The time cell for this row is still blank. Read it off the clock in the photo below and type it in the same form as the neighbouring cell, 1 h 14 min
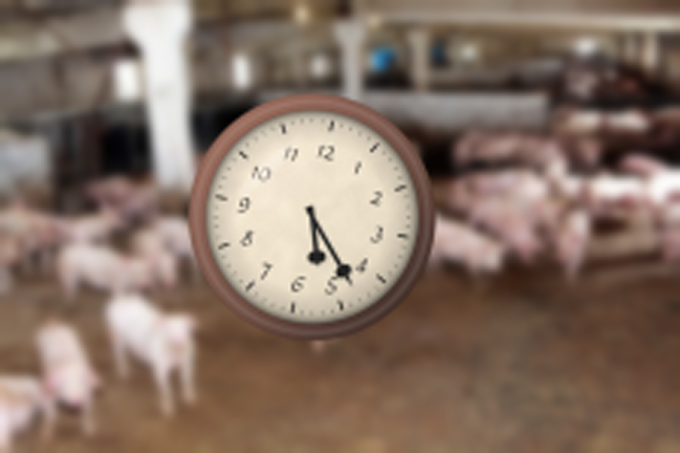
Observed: 5 h 23 min
